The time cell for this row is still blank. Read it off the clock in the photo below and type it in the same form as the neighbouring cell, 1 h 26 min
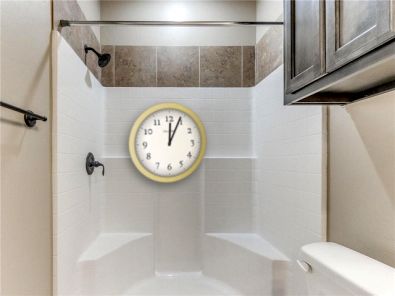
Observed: 12 h 04 min
